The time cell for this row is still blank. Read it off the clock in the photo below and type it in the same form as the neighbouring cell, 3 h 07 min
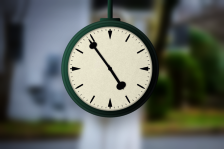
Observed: 4 h 54 min
